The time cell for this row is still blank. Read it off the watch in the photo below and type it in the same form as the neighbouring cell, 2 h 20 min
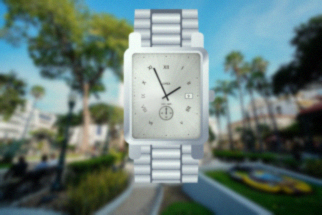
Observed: 1 h 56 min
